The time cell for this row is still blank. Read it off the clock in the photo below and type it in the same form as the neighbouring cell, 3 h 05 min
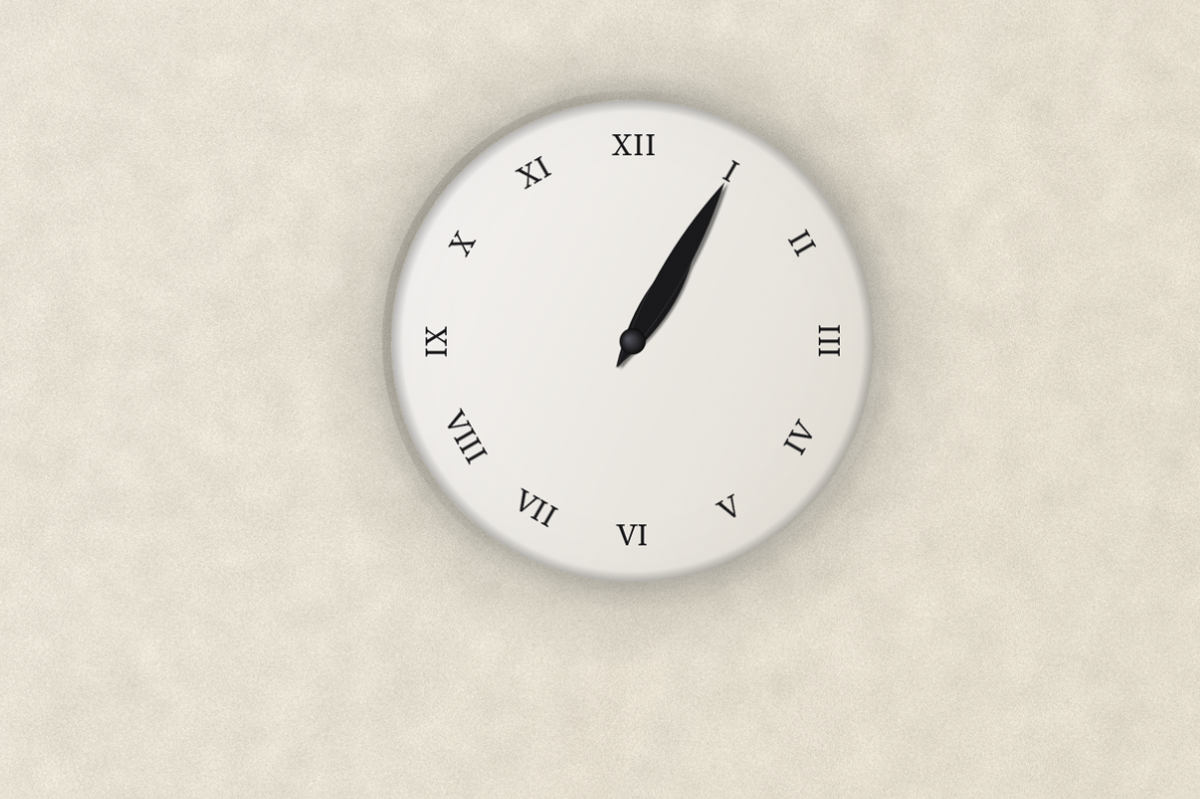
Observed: 1 h 05 min
